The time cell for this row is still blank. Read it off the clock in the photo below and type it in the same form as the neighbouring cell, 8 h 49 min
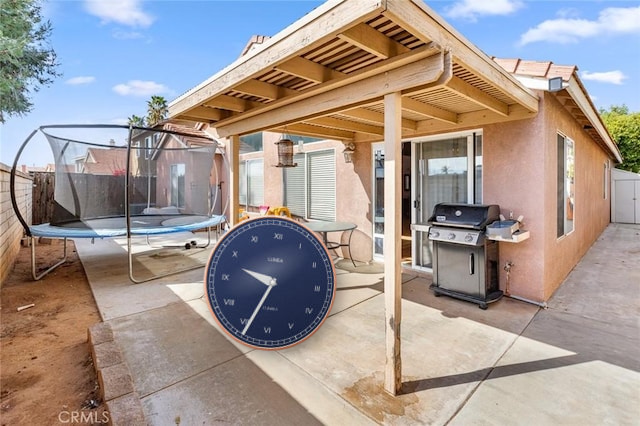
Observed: 9 h 34 min
